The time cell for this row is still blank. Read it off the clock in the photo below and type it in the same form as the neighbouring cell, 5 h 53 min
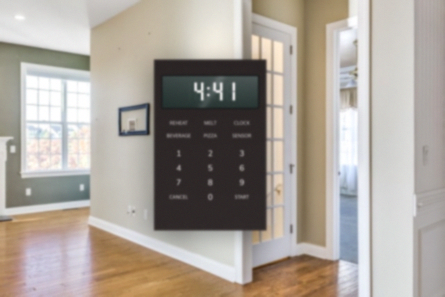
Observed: 4 h 41 min
